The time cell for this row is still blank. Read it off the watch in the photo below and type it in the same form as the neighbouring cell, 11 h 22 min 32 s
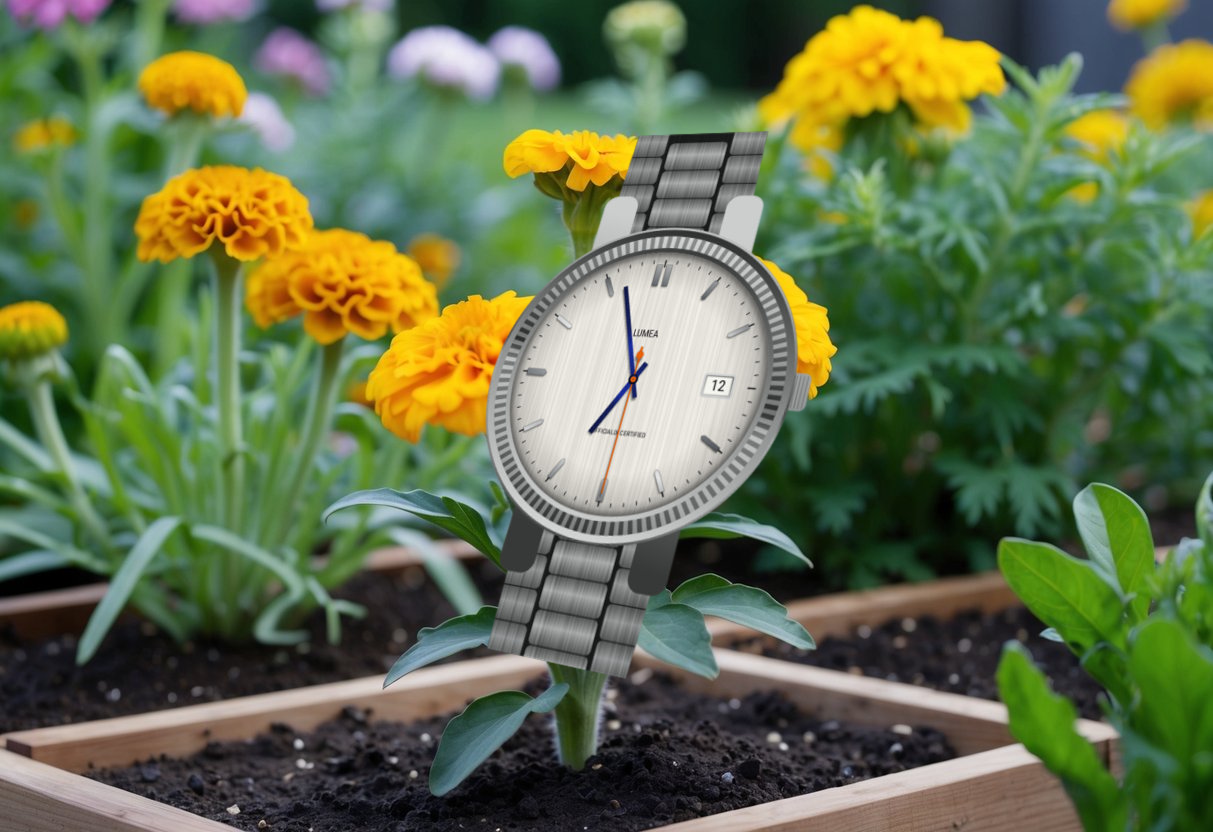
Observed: 6 h 56 min 30 s
